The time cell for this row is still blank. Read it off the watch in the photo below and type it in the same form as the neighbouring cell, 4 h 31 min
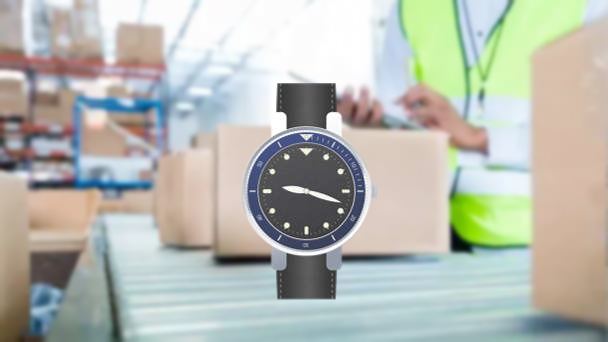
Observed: 9 h 18 min
